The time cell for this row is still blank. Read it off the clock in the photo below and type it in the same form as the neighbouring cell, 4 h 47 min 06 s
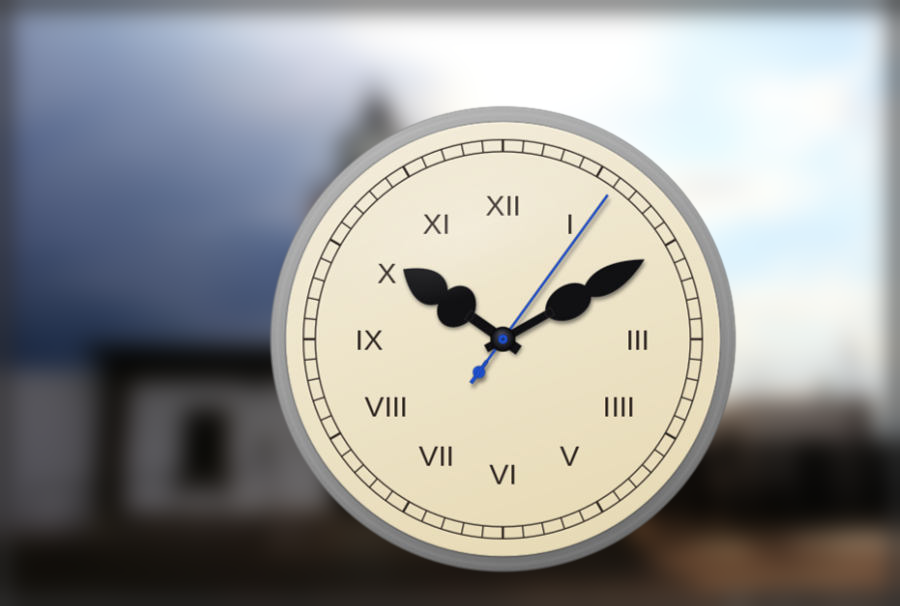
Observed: 10 h 10 min 06 s
